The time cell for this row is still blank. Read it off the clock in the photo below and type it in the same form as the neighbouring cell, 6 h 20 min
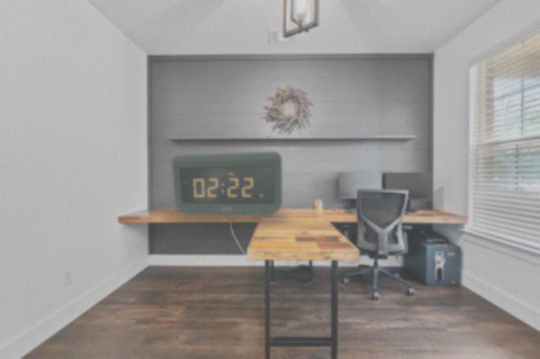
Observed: 2 h 22 min
